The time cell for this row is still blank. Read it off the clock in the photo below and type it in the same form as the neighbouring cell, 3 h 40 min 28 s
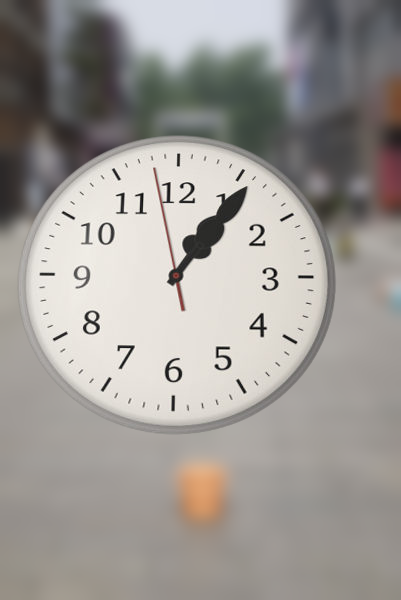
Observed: 1 h 05 min 58 s
